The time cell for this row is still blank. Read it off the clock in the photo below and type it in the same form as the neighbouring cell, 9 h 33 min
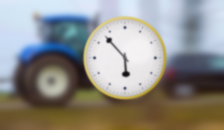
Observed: 5 h 53 min
